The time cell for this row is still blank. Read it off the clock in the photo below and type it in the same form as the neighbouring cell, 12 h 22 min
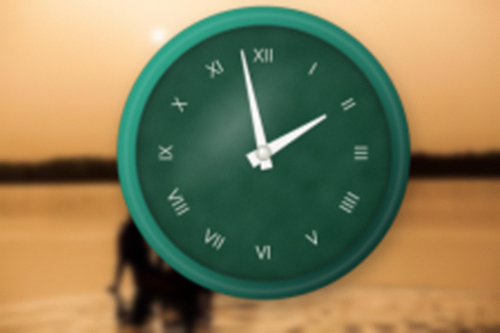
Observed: 1 h 58 min
